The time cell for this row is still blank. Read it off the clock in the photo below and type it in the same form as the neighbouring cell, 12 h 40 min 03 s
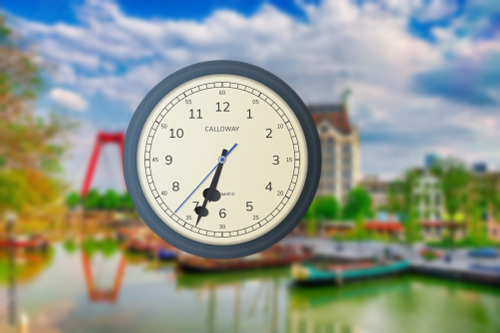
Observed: 6 h 33 min 37 s
